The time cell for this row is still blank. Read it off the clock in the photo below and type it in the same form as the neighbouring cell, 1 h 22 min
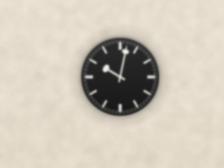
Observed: 10 h 02 min
